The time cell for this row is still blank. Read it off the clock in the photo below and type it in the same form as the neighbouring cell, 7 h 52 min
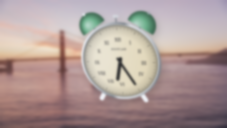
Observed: 6 h 25 min
